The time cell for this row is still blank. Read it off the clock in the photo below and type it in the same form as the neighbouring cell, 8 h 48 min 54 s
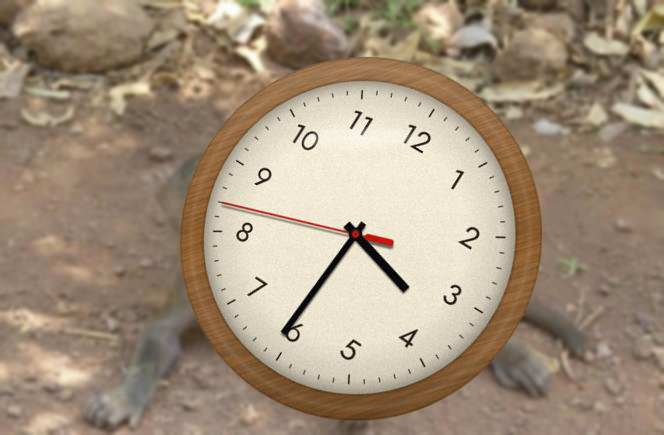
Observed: 3 h 30 min 42 s
